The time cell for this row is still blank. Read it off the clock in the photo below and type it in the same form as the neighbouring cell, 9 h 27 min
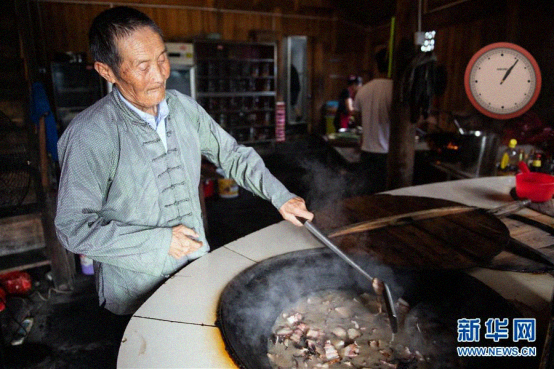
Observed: 1 h 06 min
